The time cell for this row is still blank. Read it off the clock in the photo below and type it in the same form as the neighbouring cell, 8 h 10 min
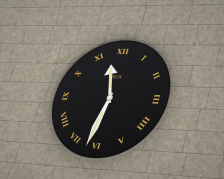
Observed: 11 h 32 min
